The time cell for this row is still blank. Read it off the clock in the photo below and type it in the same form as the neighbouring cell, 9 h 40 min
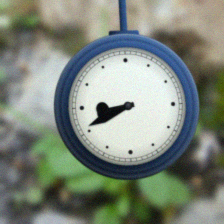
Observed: 8 h 41 min
